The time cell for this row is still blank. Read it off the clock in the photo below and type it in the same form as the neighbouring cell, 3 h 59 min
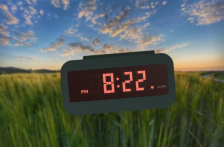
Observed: 8 h 22 min
